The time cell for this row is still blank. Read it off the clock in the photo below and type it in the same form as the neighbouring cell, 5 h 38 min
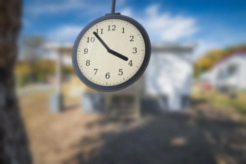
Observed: 3 h 53 min
